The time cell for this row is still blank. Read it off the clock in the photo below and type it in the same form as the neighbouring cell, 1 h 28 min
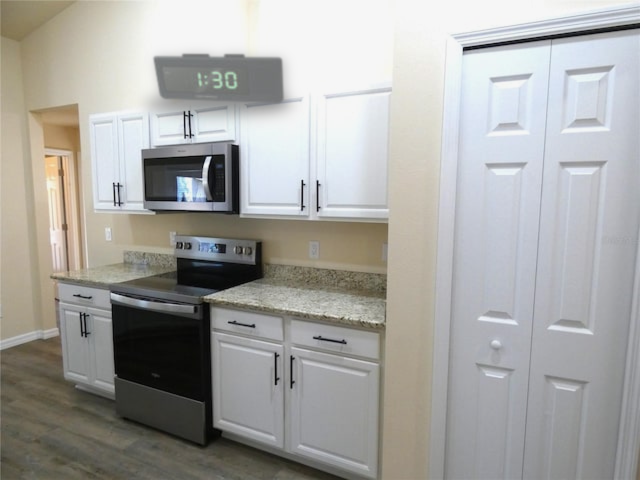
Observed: 1 h 30 min
